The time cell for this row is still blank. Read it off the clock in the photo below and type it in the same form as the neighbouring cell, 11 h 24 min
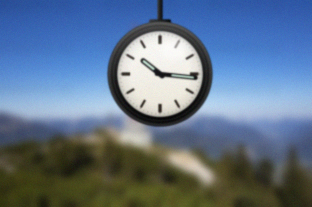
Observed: 10 h 16 min
